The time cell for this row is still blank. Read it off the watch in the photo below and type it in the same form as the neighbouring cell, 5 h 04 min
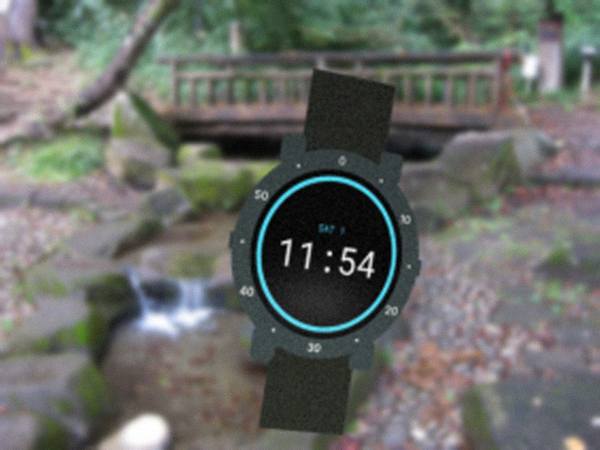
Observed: 11 h 54 min
